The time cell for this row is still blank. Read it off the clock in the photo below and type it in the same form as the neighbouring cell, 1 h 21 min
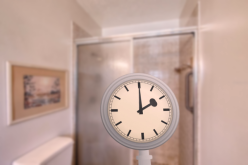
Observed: 2 h 00 min
